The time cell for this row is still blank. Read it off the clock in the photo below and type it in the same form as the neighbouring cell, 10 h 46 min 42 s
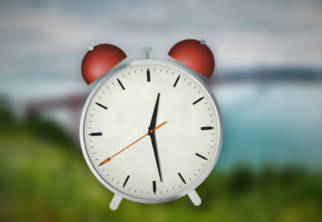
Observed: 12 h 28 min 40 s
